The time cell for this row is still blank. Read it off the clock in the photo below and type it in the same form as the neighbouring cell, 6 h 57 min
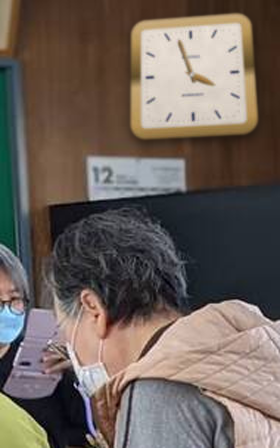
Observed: 3 h 57 min
